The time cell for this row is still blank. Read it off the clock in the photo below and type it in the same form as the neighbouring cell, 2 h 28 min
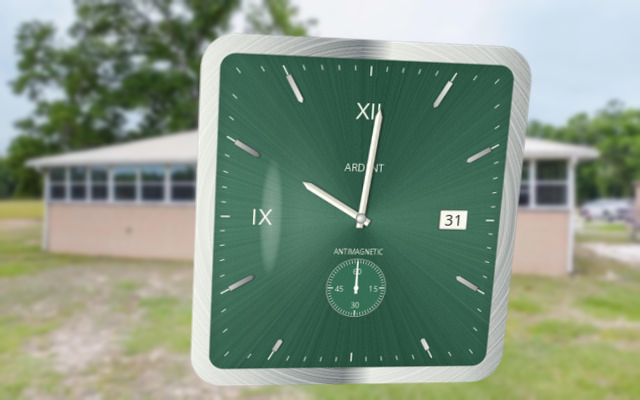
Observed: 10 h 01 min
